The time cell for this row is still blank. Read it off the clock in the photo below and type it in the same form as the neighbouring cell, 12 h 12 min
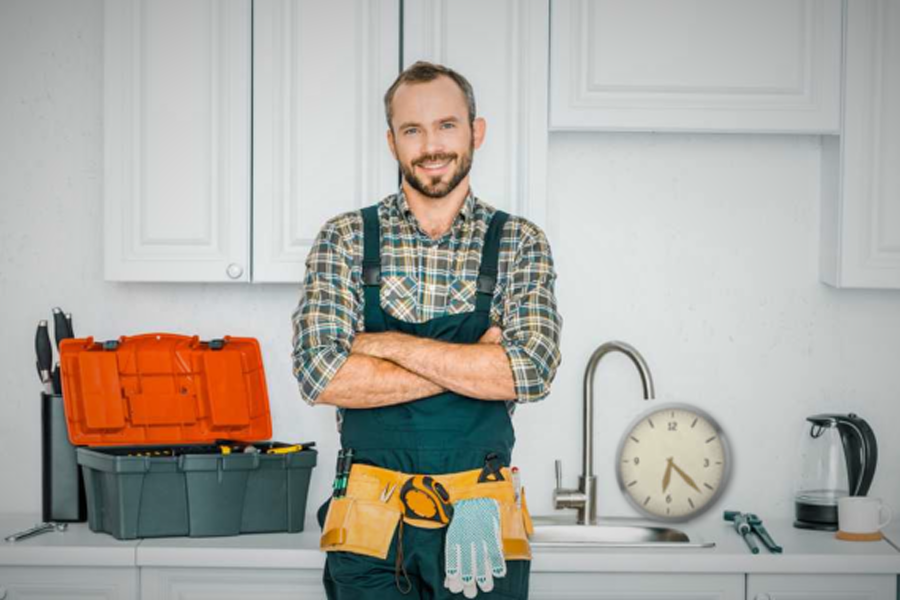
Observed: 6 h 22 min
